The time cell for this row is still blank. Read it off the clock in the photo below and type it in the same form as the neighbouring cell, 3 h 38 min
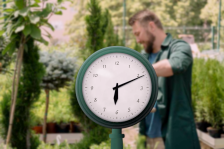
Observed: 6 h 11 min
